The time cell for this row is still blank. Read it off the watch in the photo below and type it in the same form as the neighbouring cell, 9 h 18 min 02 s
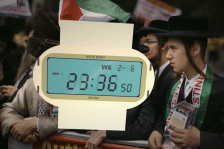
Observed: 23 h 36 min 50 s
